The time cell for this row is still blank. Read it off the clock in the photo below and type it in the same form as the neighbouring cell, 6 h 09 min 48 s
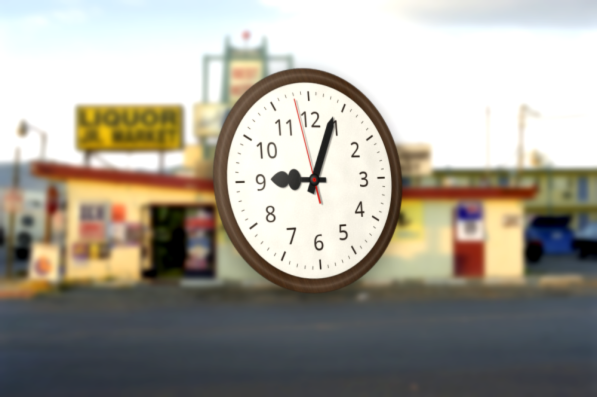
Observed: 9 h 03 min 58 s
